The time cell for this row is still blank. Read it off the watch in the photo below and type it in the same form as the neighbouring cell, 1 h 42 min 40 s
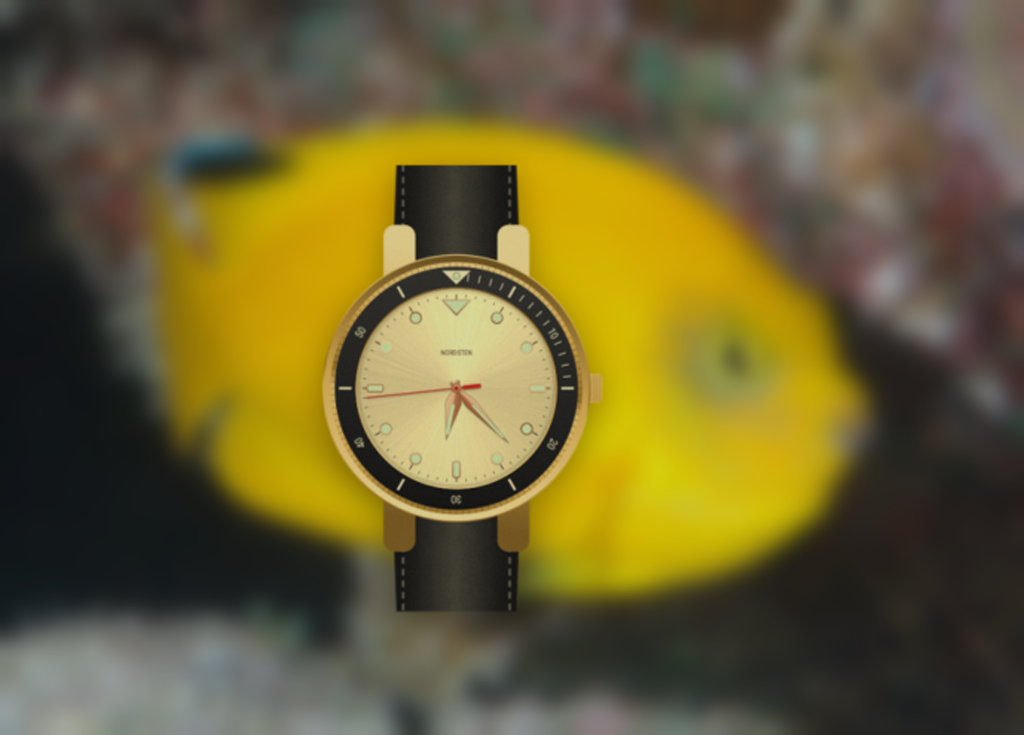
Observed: 6 h 22 min 44 s
